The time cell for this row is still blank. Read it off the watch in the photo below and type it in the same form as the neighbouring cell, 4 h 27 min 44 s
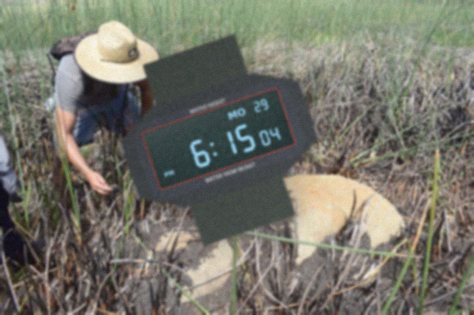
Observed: 6 h 15 min 04 s
